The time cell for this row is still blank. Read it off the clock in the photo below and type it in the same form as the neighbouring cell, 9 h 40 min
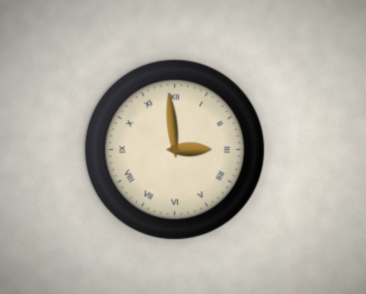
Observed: 2 h 59 min
